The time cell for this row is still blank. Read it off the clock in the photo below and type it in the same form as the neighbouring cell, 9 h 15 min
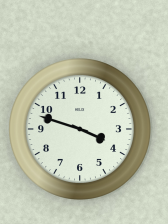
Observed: 3 h 48 min
